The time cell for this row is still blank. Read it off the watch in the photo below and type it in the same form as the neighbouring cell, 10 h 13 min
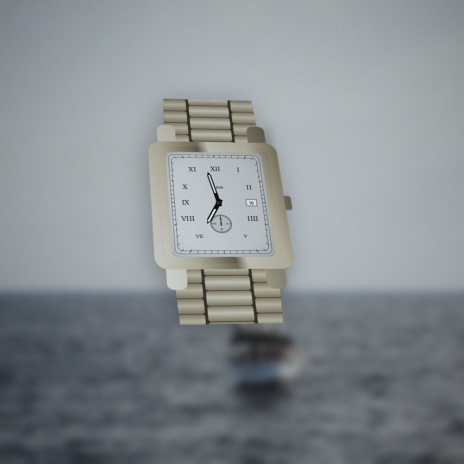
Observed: 6 h 58 min
